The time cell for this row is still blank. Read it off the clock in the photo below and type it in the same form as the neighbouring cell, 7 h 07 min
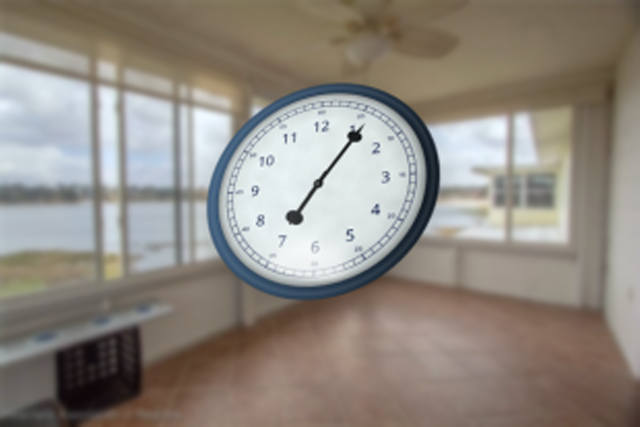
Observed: 7 h 06 min
